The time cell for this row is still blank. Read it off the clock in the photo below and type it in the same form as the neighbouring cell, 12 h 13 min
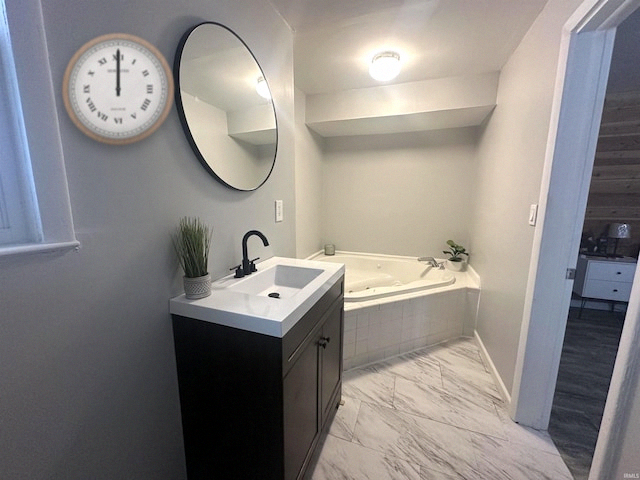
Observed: 12 h 00 min
